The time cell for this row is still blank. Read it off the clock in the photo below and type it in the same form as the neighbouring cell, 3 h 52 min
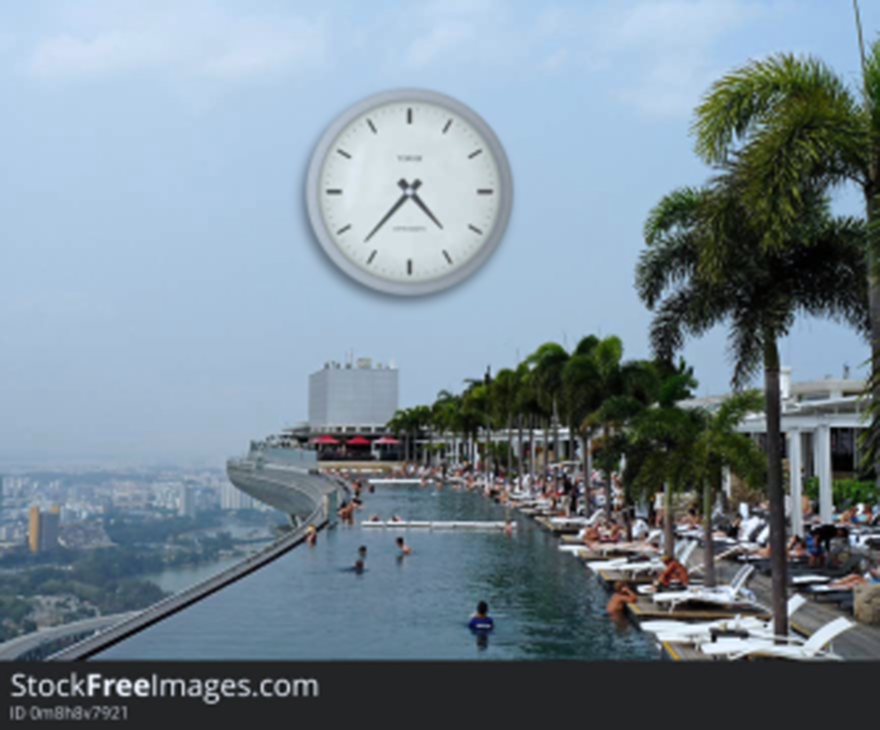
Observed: 4 h 37 min
